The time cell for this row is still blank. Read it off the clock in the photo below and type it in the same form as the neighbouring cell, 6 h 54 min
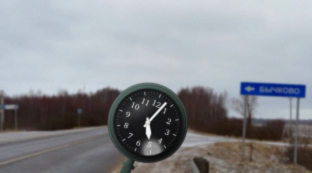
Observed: 5 h 03 min
